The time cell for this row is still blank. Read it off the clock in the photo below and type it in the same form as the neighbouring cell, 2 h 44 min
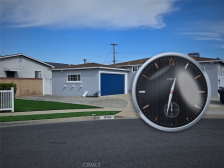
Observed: 12 h 32 min
